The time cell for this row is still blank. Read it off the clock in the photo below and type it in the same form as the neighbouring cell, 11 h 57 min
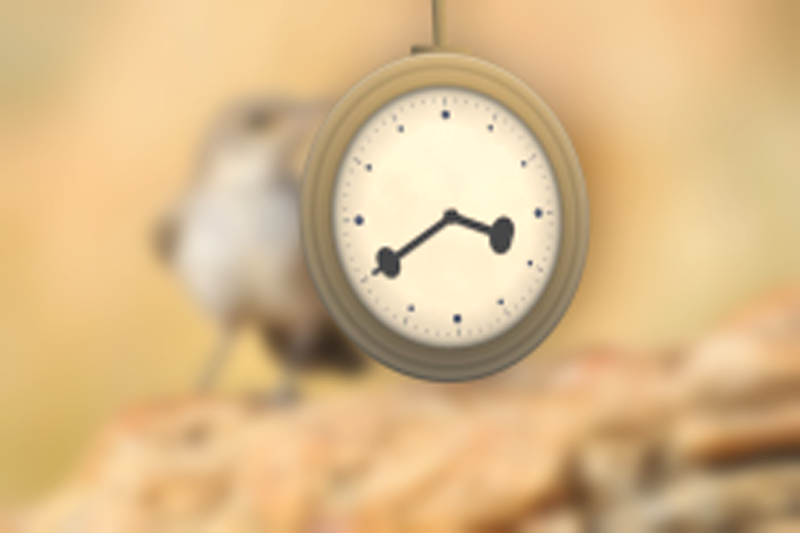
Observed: 3 h 40 min
